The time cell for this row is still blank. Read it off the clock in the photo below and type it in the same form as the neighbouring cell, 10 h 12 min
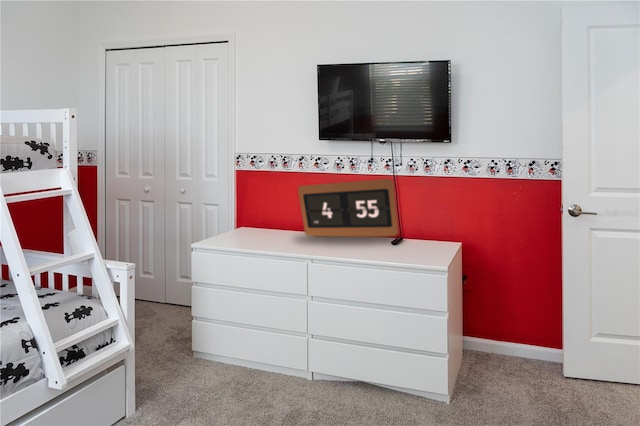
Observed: 4 h 55 min
